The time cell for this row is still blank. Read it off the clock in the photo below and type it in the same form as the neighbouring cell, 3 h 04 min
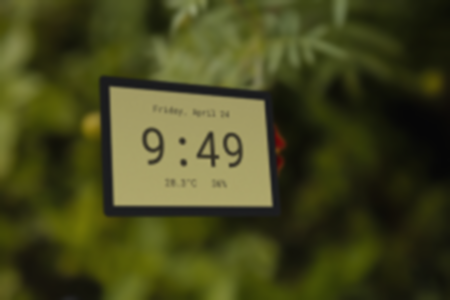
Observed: 9 h 49 min
